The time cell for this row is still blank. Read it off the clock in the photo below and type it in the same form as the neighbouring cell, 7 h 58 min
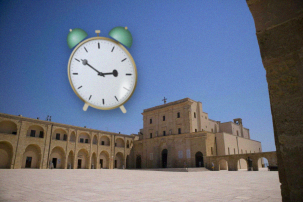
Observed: 2 h 51 min
